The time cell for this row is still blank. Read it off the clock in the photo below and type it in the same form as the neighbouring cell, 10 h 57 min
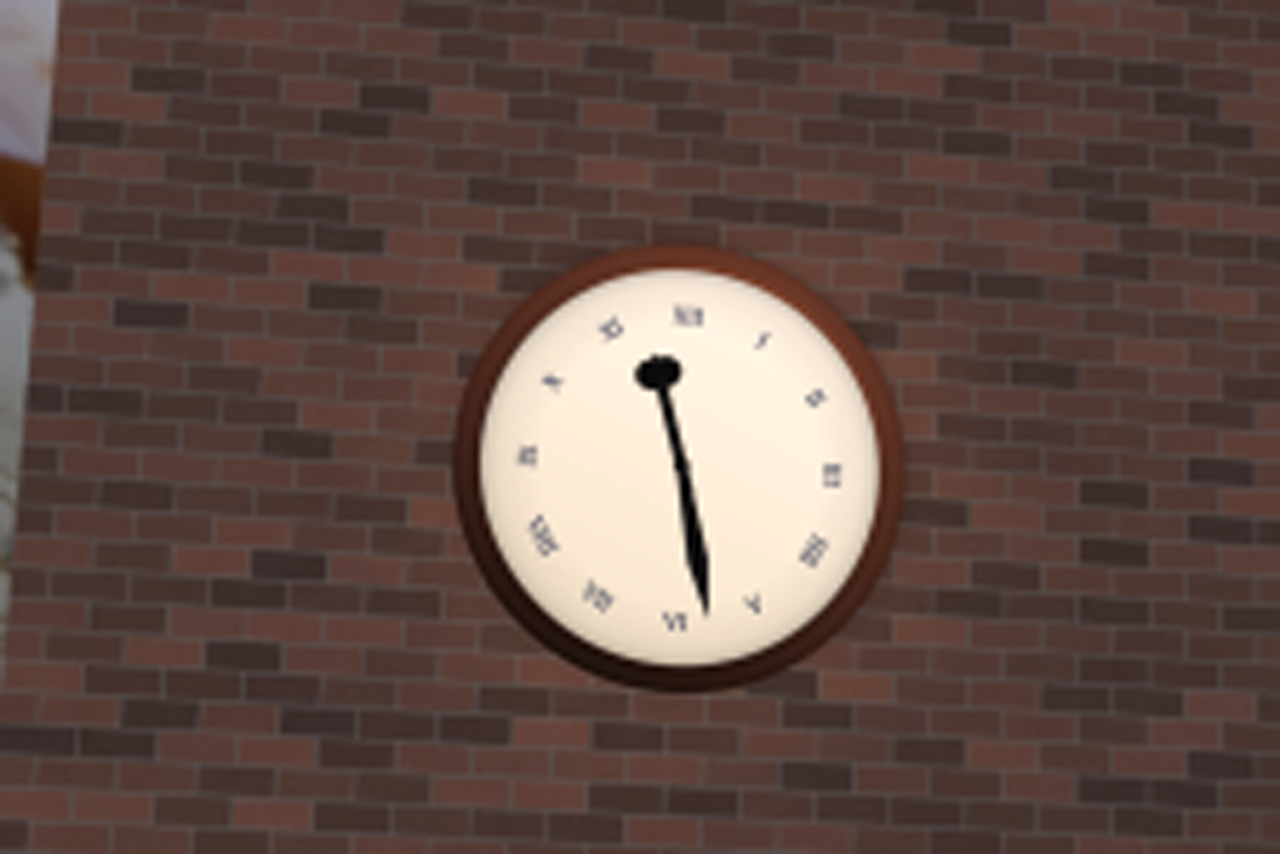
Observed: 11 h 28 min
